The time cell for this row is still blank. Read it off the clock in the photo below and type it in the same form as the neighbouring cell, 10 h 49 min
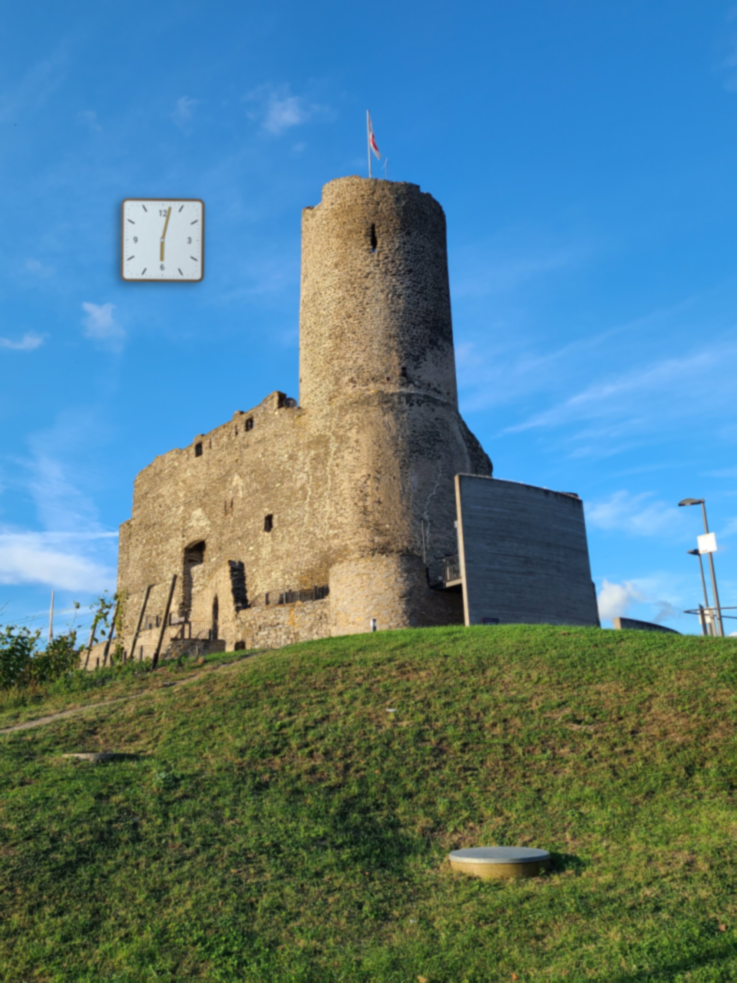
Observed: 6 h 02 min
